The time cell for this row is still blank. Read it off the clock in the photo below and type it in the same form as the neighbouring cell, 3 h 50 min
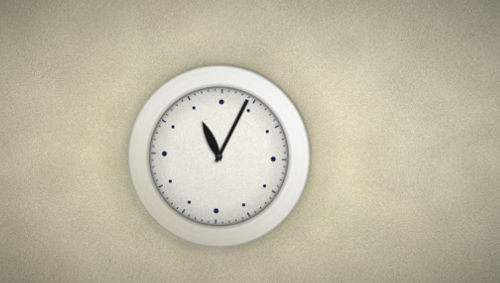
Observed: 11 h 04 min
